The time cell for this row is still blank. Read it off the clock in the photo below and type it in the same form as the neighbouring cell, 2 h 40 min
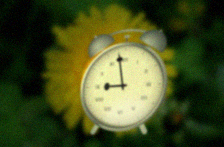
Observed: 8 h 58 min
